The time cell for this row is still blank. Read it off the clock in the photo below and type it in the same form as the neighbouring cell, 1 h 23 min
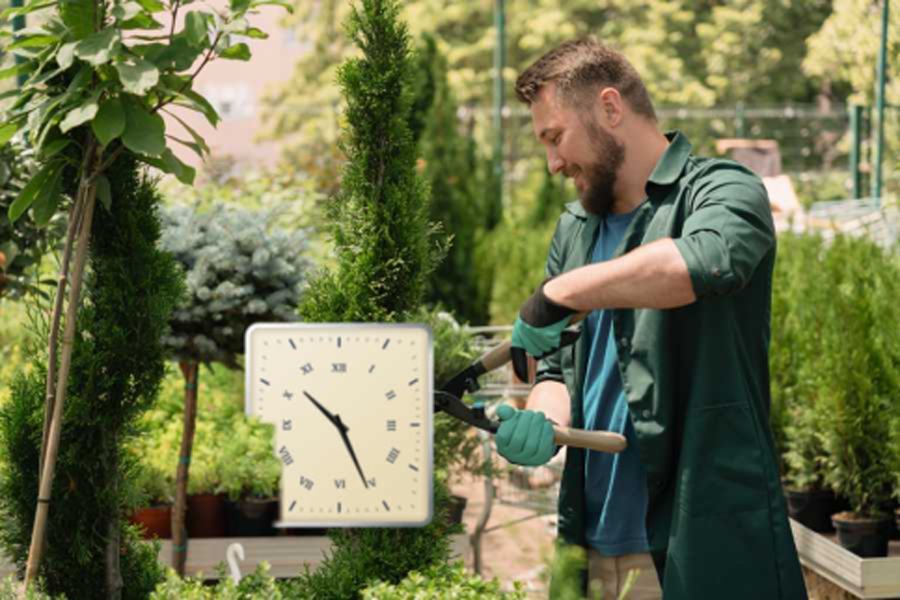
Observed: 10 h 26 min
